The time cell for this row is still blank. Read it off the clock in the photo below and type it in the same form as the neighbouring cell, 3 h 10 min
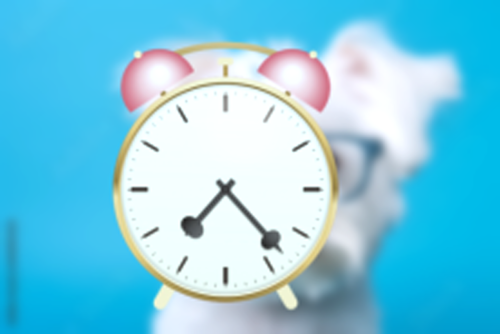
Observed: 7 h 23 min
